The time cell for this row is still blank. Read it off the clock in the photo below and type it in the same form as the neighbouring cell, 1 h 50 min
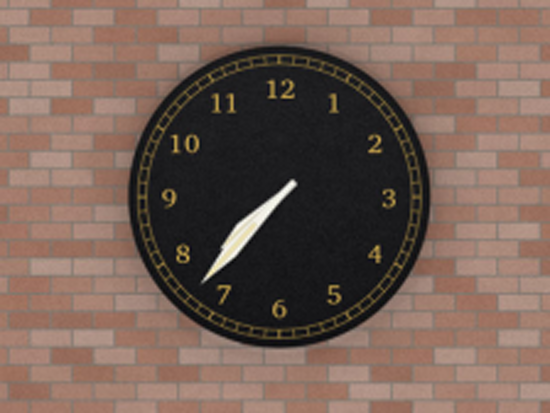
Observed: 7 h 37 min
